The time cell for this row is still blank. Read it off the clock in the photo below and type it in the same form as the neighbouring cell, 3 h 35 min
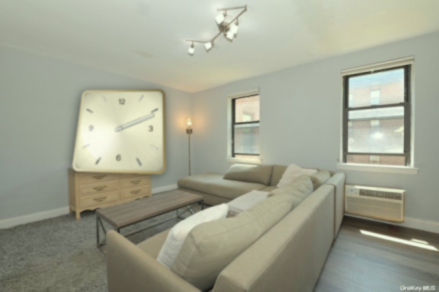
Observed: 2 h 11 min
